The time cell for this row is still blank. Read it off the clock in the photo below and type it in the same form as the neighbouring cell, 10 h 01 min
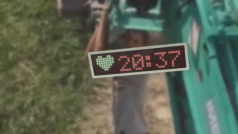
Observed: 20 h 37 min
